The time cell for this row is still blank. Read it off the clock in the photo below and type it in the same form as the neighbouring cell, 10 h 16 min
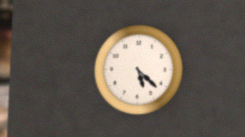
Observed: 5 h 22 min
